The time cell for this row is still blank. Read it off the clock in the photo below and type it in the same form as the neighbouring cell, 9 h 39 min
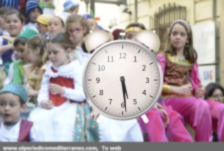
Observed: 5 h 29 min
